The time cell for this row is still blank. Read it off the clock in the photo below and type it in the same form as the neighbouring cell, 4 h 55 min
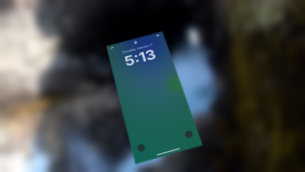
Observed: 5 h 13 min
